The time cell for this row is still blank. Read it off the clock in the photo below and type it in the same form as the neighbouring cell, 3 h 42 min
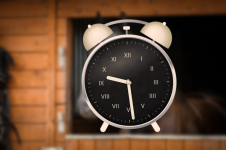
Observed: 9 h 29 min
